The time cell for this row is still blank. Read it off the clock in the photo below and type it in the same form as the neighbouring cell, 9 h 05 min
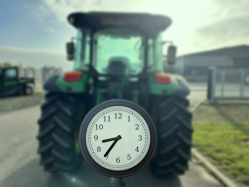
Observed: 8 h 36 min
